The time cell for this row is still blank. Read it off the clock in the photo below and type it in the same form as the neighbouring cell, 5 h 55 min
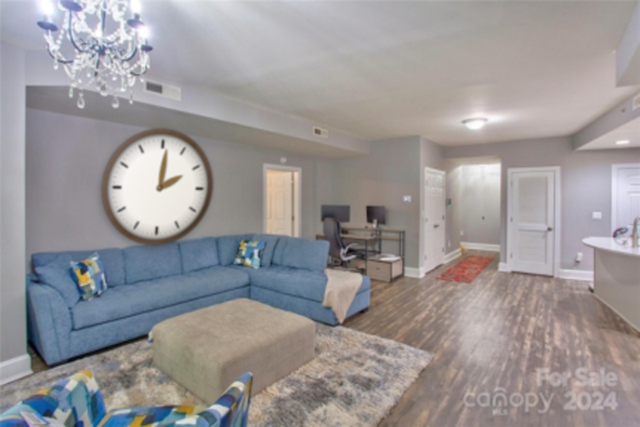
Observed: 2 h 01 min
